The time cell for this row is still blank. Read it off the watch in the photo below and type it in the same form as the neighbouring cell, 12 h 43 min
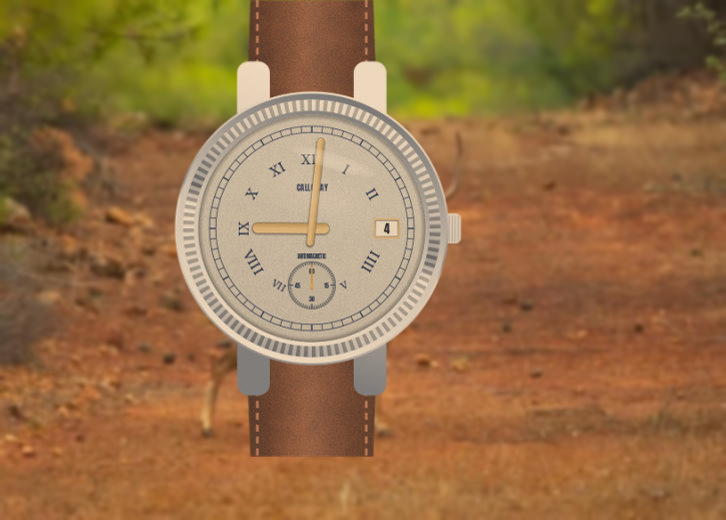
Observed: 9 h 01 min
